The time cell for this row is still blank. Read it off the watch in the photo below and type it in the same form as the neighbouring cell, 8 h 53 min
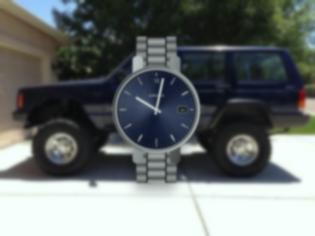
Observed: 10 h 02 min
